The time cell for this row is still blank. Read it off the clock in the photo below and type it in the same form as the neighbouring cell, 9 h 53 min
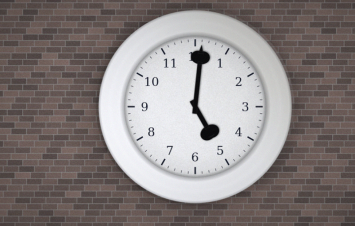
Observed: 5 h 01 min
